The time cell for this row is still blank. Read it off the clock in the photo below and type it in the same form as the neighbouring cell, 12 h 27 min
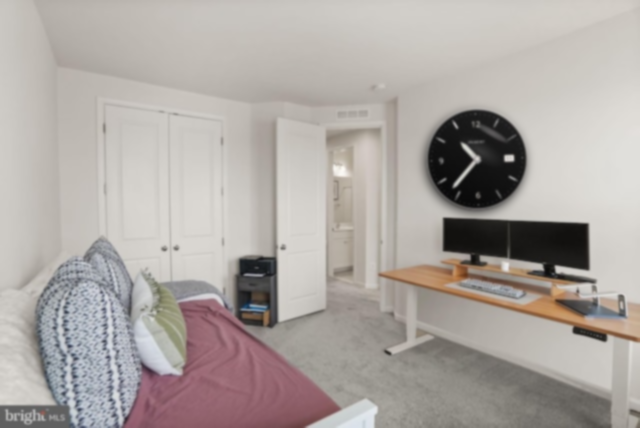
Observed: 10 h 37 min
